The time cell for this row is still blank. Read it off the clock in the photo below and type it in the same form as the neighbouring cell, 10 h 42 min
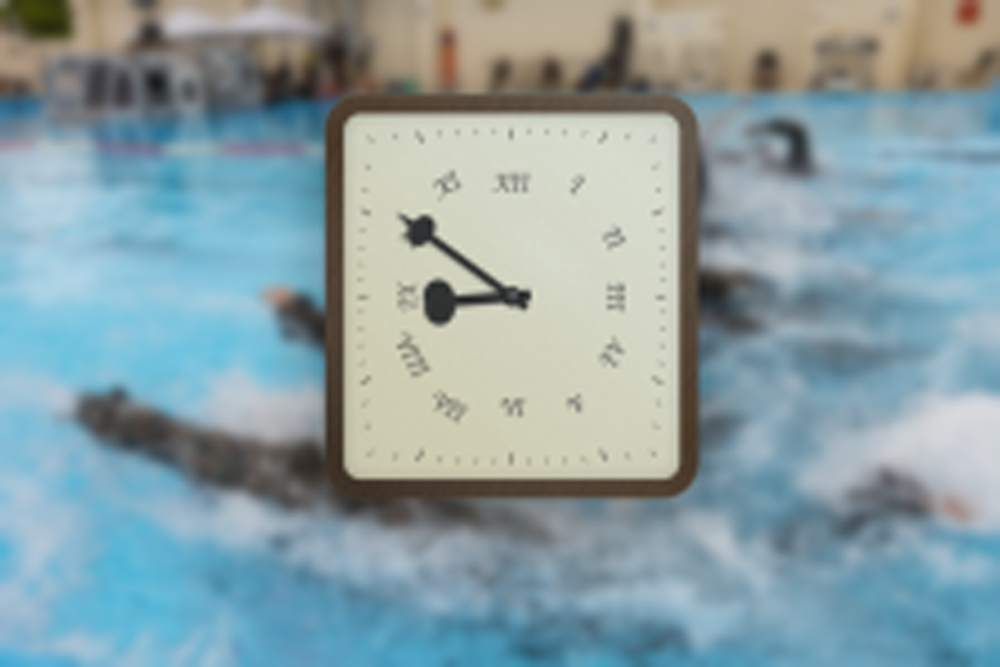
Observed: 8 h 51 min
